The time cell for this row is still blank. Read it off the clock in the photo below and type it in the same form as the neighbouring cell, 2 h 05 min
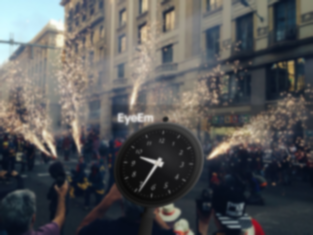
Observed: 9 h 34 min
